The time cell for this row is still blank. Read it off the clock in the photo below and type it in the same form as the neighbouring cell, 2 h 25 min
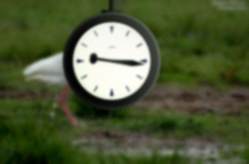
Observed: 9 h 16 min
